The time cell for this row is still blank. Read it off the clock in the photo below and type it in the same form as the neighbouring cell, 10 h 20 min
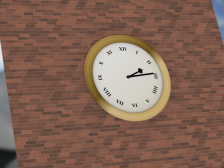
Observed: 2 h 14 min
